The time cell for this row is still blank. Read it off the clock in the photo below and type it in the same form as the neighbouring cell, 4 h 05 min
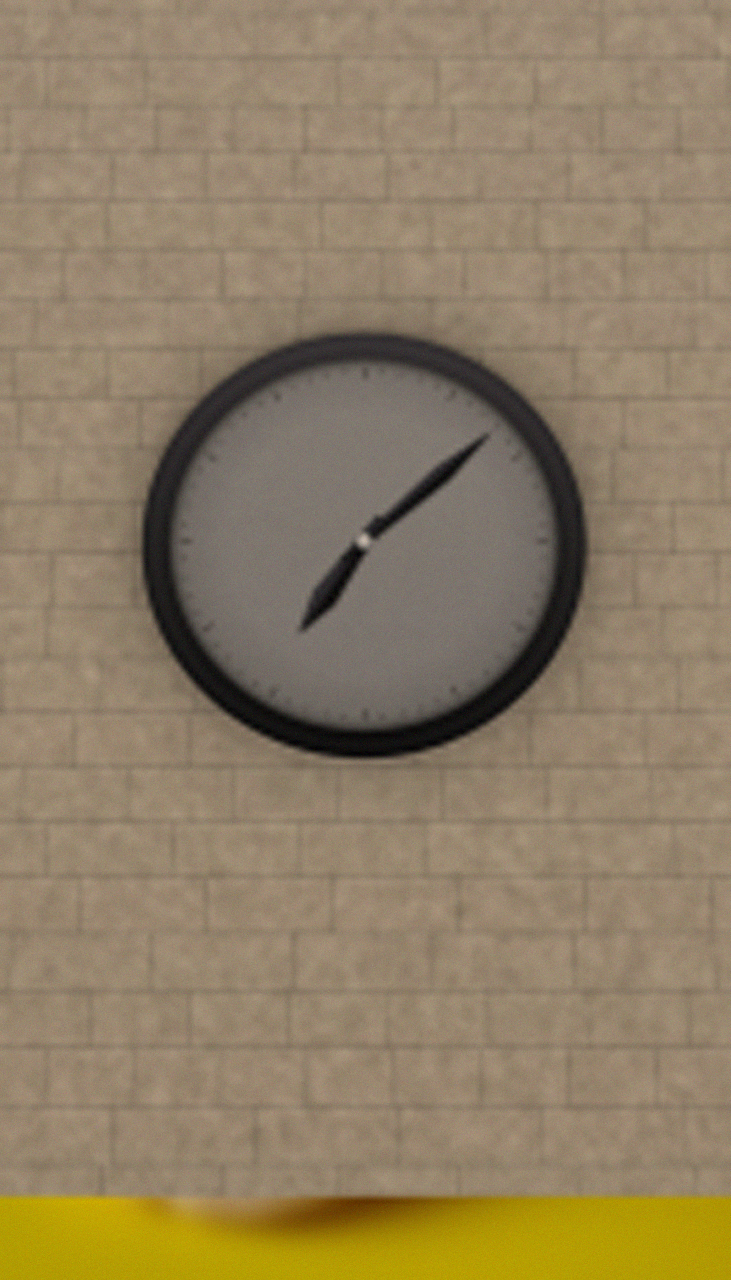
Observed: 7 h 08 min
